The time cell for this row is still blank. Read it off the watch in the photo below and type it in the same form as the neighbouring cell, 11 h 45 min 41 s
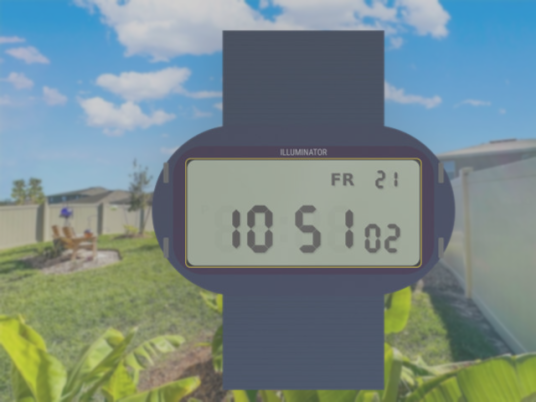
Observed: 10 h 51 min 02 s
